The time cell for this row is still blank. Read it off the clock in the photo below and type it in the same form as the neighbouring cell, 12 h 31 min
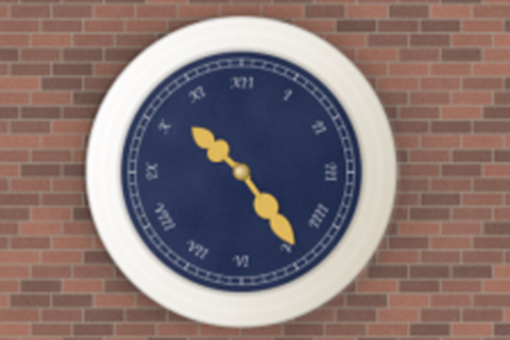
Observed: 10 h 24 min
